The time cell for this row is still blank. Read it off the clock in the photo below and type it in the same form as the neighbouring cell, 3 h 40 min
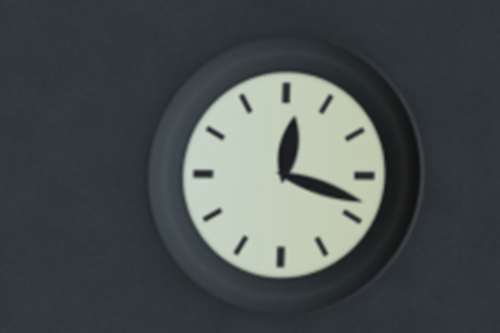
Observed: 12 h 18 min
